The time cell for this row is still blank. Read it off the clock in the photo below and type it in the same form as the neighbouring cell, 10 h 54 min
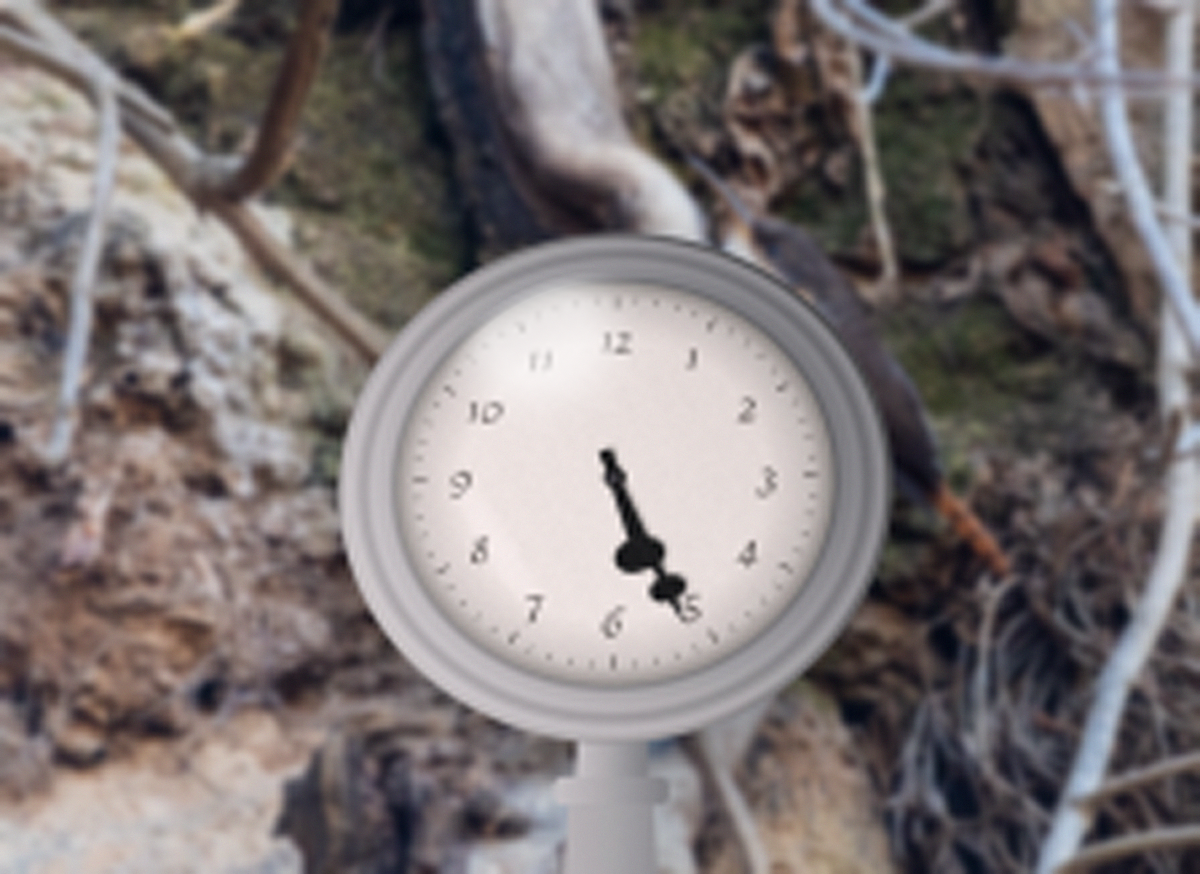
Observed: 5 h 26 min
